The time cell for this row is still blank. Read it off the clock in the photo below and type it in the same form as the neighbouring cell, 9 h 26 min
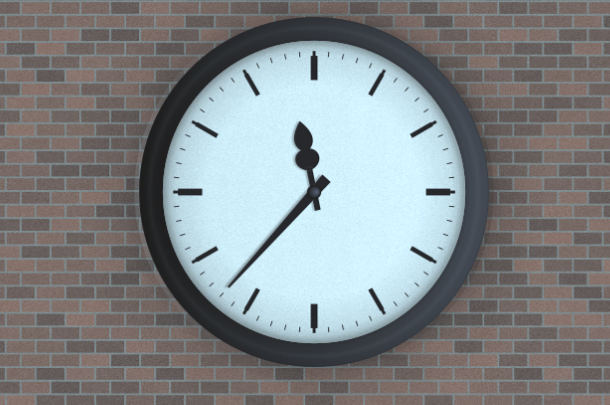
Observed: 11 h 37 min
